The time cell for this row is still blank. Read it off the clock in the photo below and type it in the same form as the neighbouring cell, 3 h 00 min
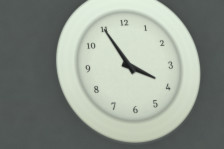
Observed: 3 h 55 min
